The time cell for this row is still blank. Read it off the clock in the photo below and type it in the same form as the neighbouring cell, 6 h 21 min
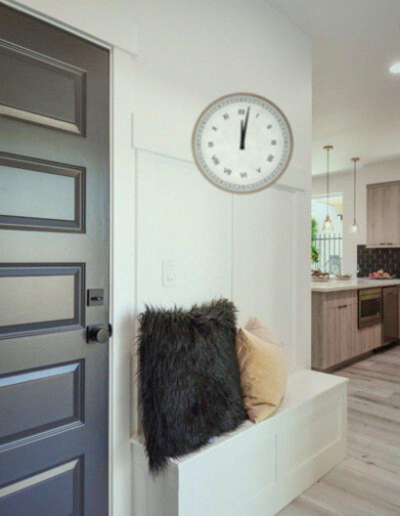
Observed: 12 h 02 min
